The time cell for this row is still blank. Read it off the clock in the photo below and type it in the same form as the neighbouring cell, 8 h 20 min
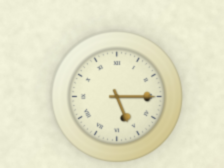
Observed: 5 h 15 min
